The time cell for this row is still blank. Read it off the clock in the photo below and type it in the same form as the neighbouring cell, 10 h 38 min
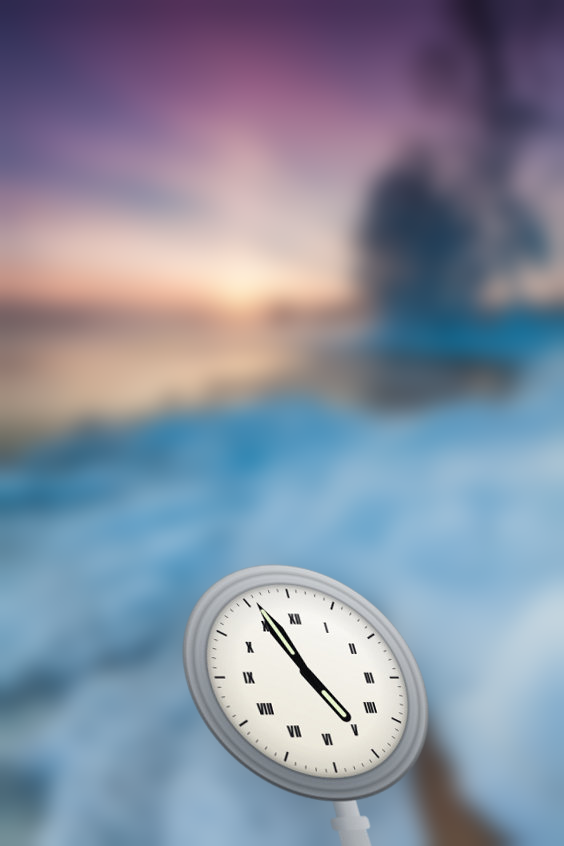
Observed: 4 h 56 min
